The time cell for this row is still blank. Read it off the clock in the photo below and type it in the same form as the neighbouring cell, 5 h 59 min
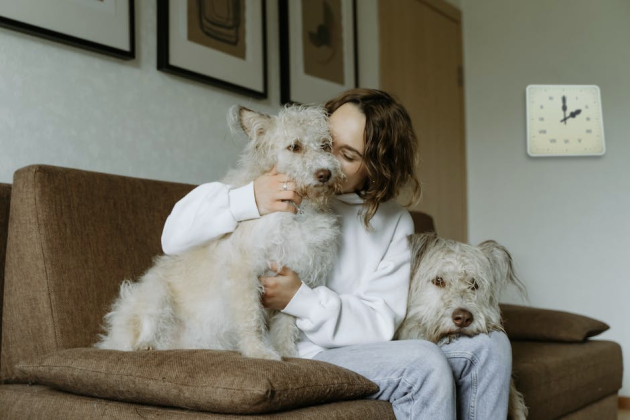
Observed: 2 h 00 min
